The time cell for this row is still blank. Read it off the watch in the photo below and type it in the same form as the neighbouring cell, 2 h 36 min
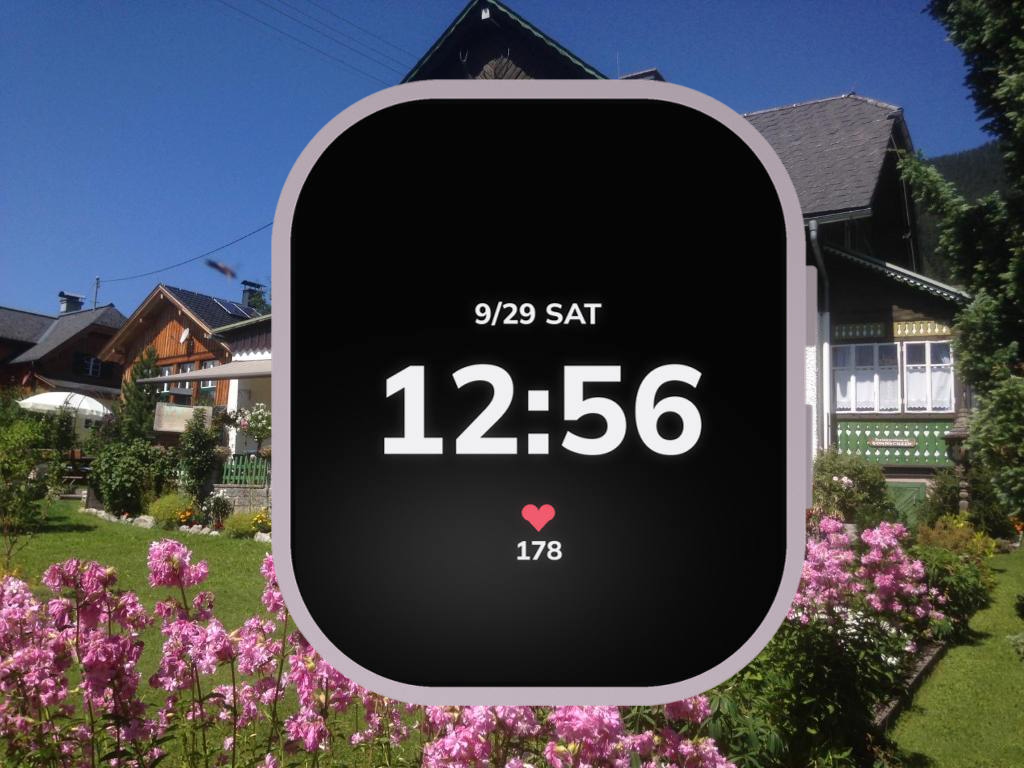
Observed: 12 h 56 min
